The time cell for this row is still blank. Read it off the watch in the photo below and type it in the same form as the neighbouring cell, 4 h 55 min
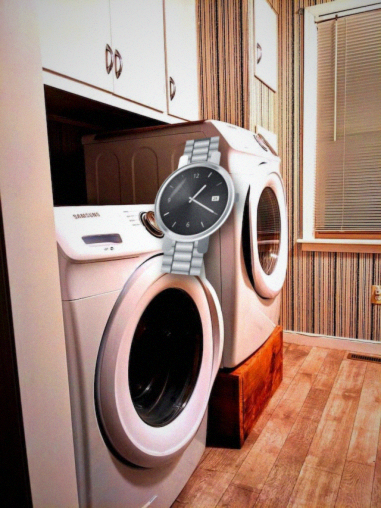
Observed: 1 h 20 min
